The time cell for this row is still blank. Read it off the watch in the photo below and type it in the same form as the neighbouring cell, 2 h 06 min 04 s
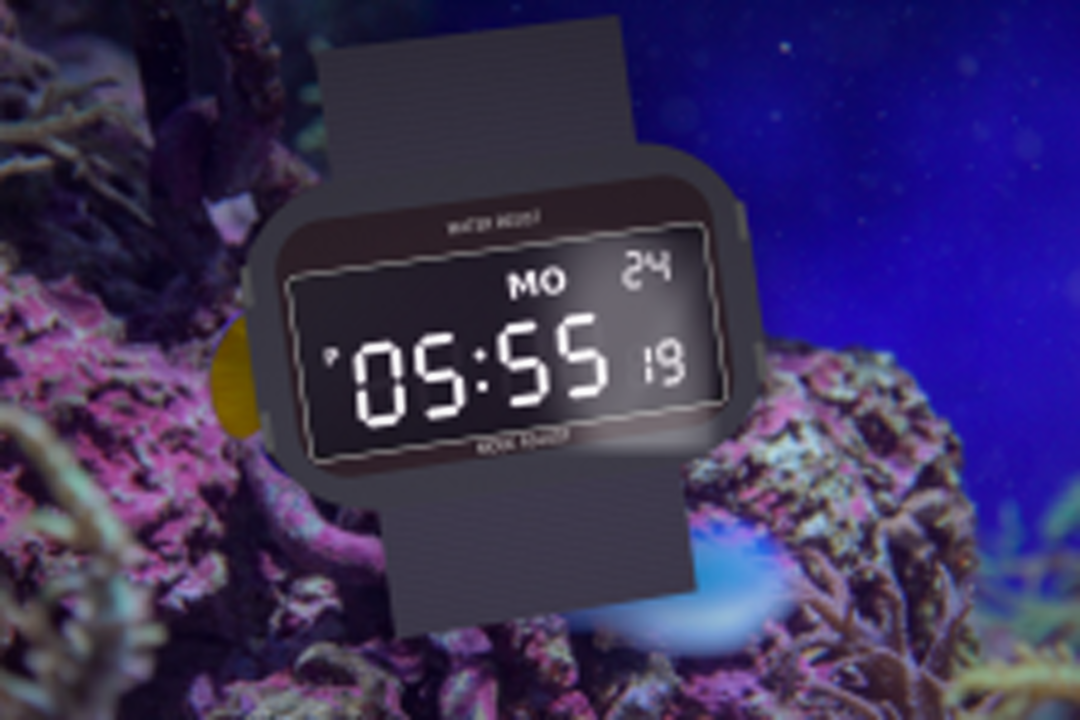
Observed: 5 h 55 min 19 s
